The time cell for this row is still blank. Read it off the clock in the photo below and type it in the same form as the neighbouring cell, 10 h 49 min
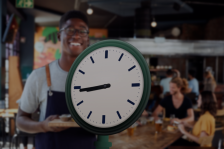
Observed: 8 h 44 min
